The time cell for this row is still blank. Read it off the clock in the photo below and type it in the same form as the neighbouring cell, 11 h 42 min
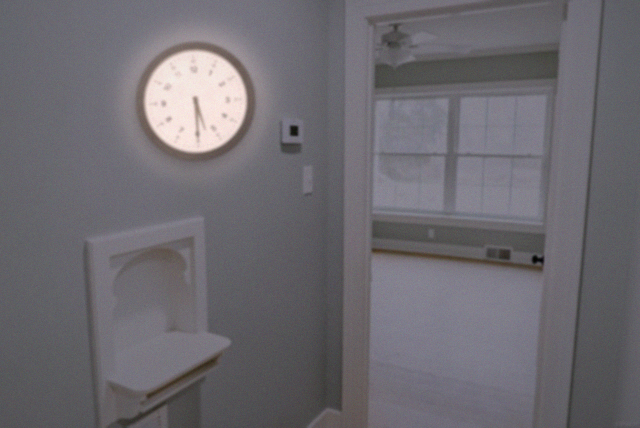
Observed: 5 h 30 min
